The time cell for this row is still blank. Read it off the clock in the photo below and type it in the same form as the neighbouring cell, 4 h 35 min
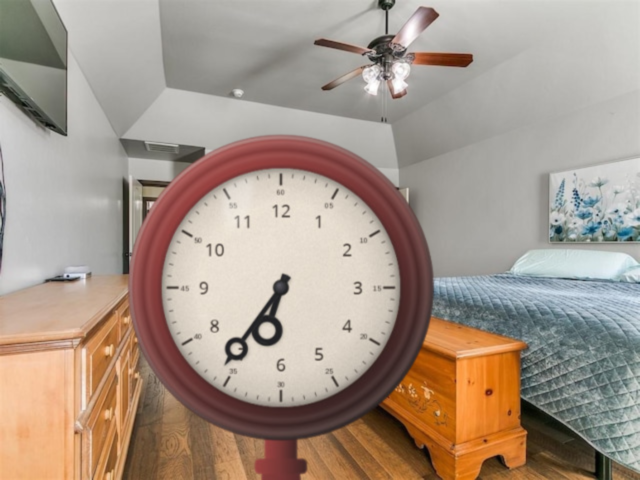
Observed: 6 h 36 min
